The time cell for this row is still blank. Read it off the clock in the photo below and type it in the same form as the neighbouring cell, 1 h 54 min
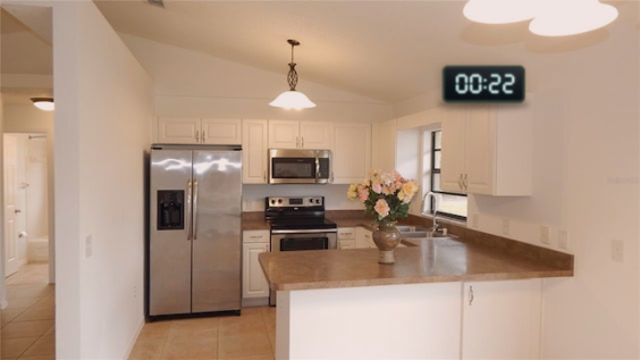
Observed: 0 h 22 min
